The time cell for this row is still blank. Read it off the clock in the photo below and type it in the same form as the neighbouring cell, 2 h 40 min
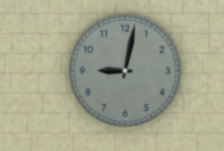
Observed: 9 h 02 min
